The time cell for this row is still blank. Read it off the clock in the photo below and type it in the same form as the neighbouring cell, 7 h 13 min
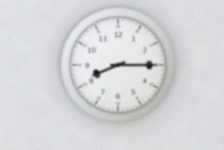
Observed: 8 h 15 min
